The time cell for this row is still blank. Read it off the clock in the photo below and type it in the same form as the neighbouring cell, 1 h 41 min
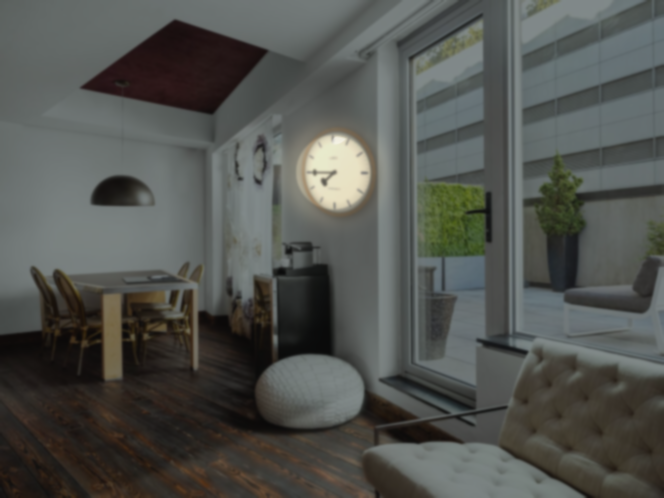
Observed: 7 h 45 min
